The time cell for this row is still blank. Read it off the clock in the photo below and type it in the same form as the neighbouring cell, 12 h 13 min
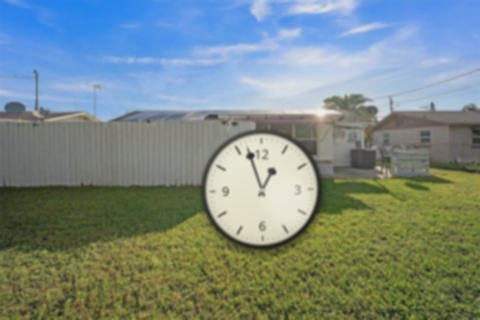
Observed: 12 h 57 min
